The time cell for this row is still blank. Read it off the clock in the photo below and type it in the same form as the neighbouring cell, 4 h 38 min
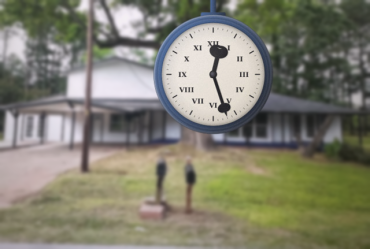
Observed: 12 h 27 min
